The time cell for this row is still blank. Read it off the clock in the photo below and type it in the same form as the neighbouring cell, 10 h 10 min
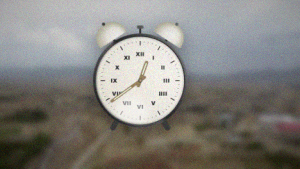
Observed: 12 h 39 min
